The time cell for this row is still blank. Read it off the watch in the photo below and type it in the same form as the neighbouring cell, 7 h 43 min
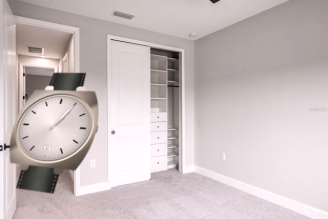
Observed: 1 h 05 min
